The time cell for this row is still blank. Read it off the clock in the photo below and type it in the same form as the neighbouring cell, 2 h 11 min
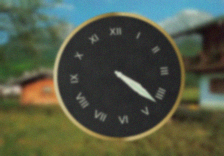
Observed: 4 h 22 min
